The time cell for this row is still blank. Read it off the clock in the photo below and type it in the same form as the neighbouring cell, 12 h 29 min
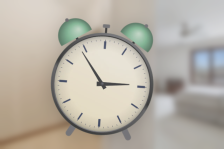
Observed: 2 h 54 min
